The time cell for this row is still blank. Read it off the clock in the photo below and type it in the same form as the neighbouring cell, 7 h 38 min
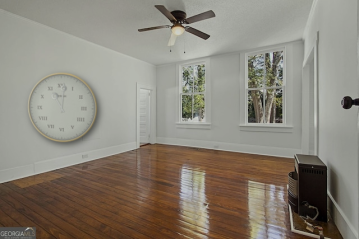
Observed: 11 h 01 min
